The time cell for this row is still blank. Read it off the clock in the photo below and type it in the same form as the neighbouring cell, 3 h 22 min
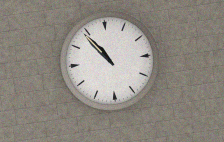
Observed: 10 h 54 min
